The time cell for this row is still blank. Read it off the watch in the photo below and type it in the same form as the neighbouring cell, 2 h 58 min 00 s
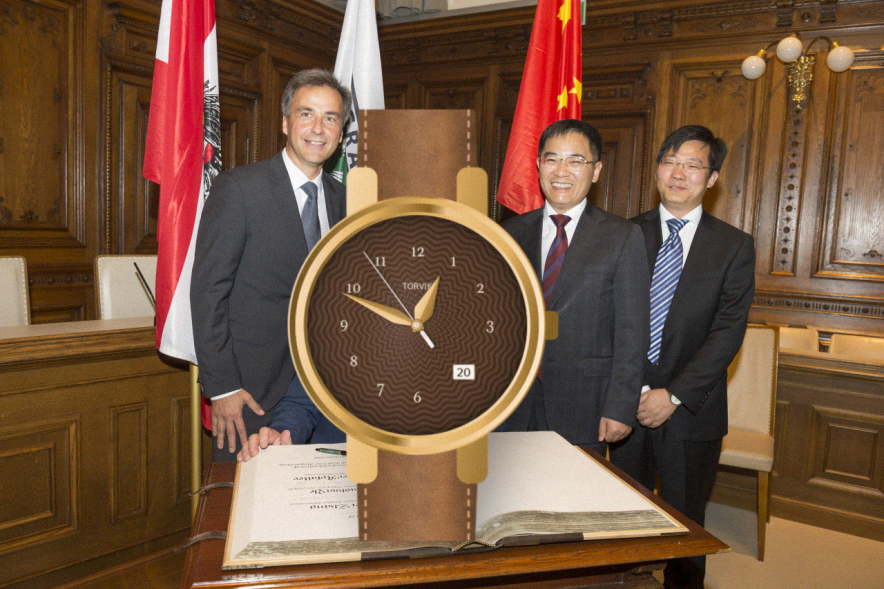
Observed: 12 h 48 min 54 s
